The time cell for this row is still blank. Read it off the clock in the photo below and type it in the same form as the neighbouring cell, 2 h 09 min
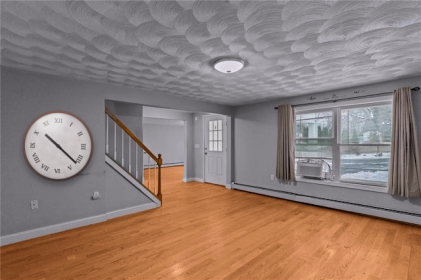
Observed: 10 h 22 min
